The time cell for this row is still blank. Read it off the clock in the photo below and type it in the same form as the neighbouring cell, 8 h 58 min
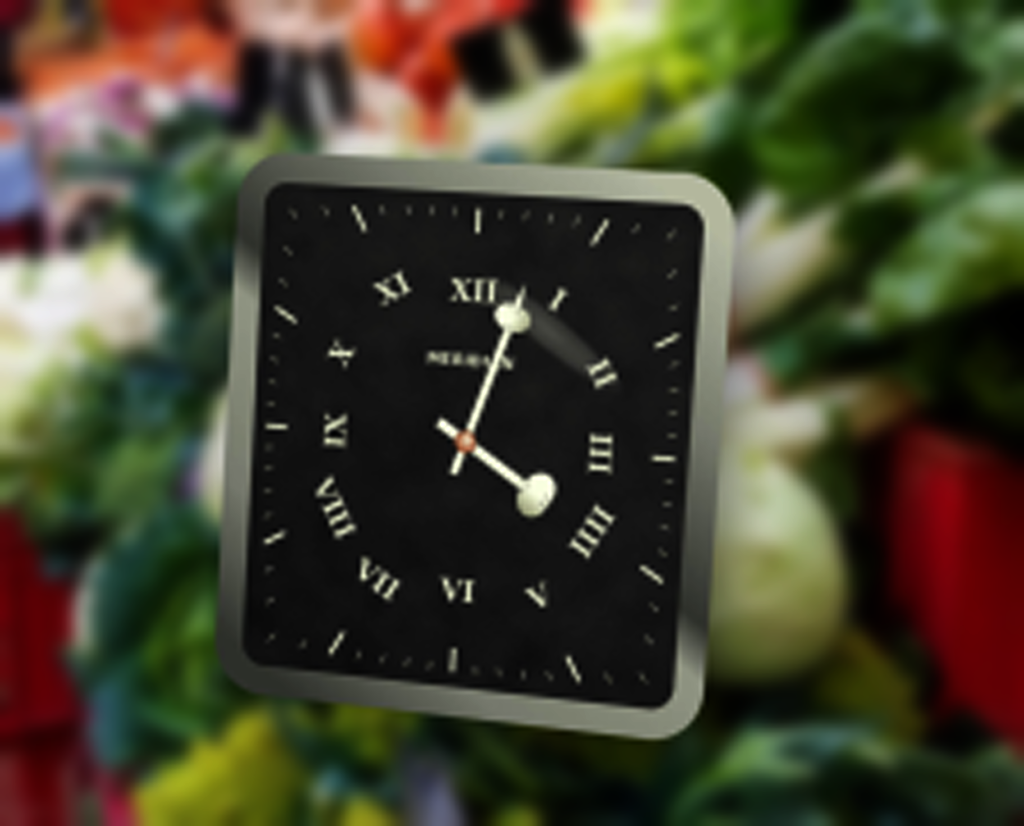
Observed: 4 h 03 min
